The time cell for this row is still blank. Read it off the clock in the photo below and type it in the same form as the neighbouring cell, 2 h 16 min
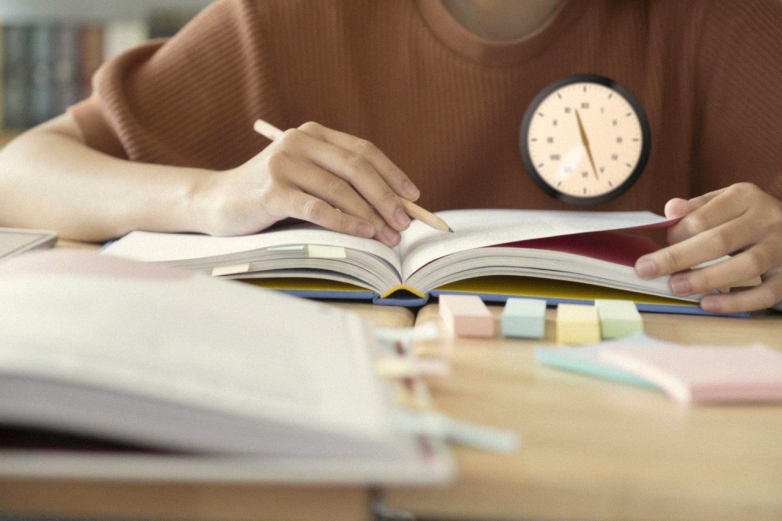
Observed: 11 h 27 min
